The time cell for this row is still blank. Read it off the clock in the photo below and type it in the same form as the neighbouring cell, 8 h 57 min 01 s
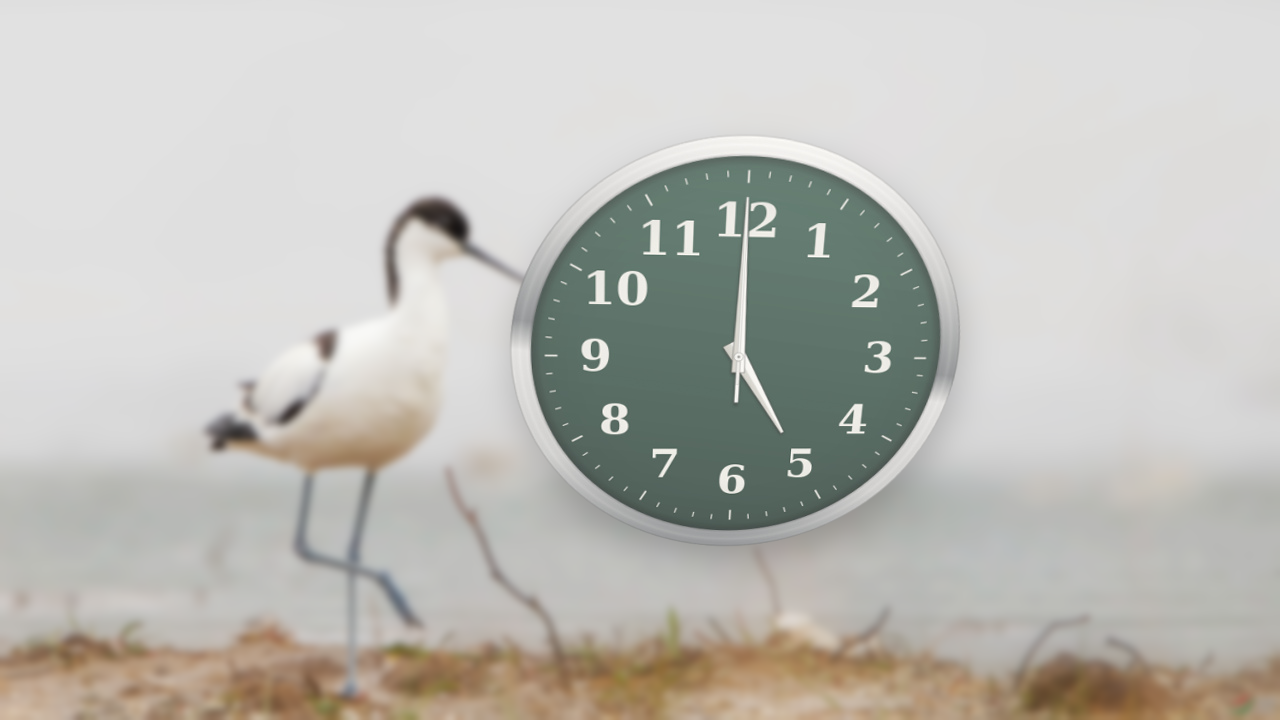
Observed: 5 h 00 min 00 s
